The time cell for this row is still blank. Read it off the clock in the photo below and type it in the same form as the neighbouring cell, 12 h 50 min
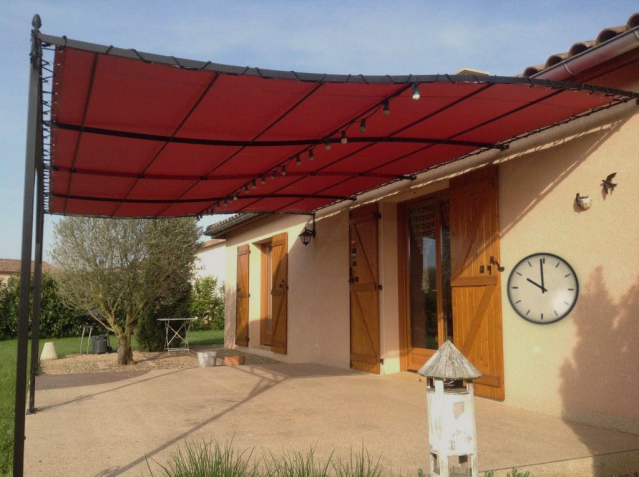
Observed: 9 h 59 min
